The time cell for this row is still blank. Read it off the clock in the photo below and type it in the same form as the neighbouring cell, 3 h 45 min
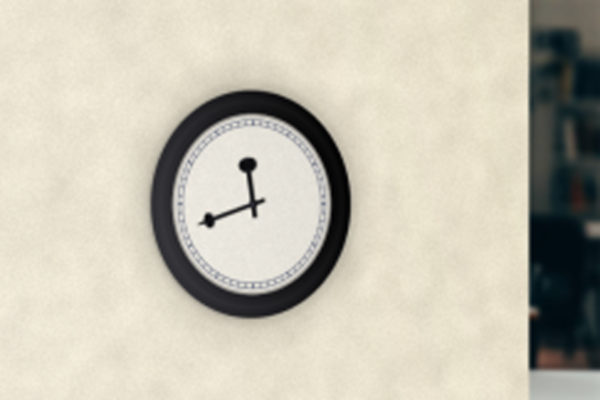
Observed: 11 h 42 min
